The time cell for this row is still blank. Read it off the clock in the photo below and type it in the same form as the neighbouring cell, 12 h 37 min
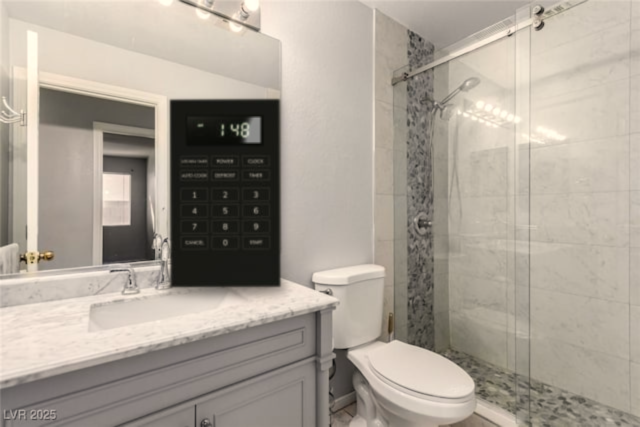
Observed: 1 h 48 min
